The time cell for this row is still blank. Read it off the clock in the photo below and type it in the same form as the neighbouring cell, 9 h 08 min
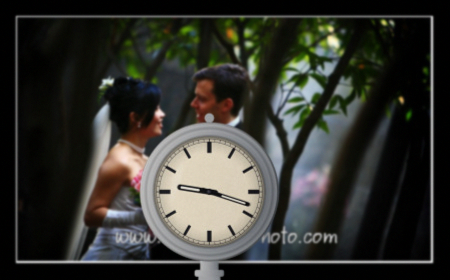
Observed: 9 h 18 min
